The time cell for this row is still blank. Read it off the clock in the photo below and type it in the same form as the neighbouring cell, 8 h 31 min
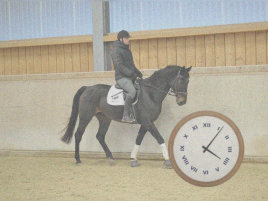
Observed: 4 h 06 min
